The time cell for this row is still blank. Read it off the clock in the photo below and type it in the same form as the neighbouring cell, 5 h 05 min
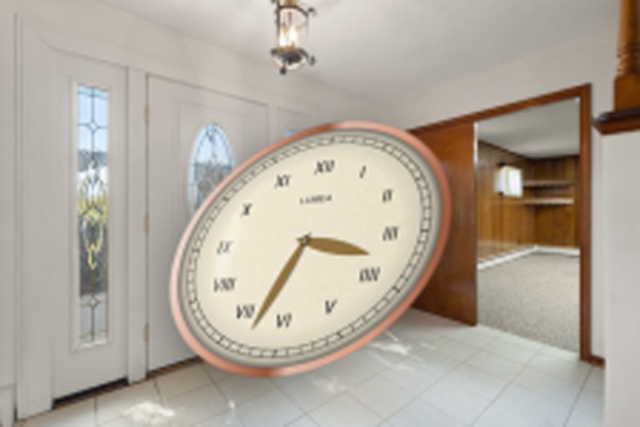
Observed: 3 h 33 min
